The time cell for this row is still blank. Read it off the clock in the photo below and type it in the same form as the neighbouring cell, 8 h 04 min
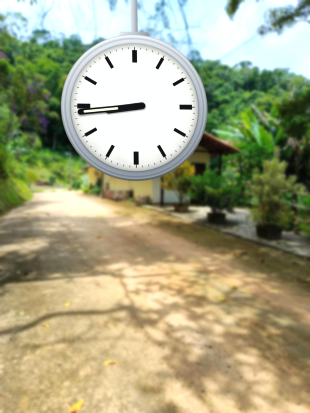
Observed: 8 h 44 min
